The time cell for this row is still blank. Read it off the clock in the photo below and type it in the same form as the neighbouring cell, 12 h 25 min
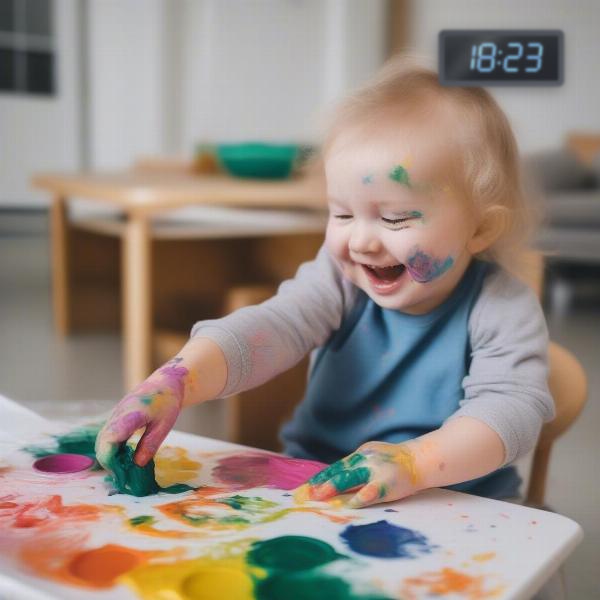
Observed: 18 h 23 min
